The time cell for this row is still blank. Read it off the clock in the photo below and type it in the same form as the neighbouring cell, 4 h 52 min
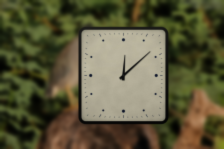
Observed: 12 h 08 min
